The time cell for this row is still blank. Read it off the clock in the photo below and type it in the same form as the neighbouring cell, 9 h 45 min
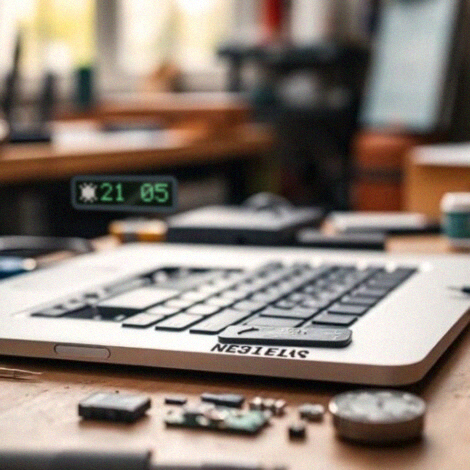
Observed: 21 h 05 min
